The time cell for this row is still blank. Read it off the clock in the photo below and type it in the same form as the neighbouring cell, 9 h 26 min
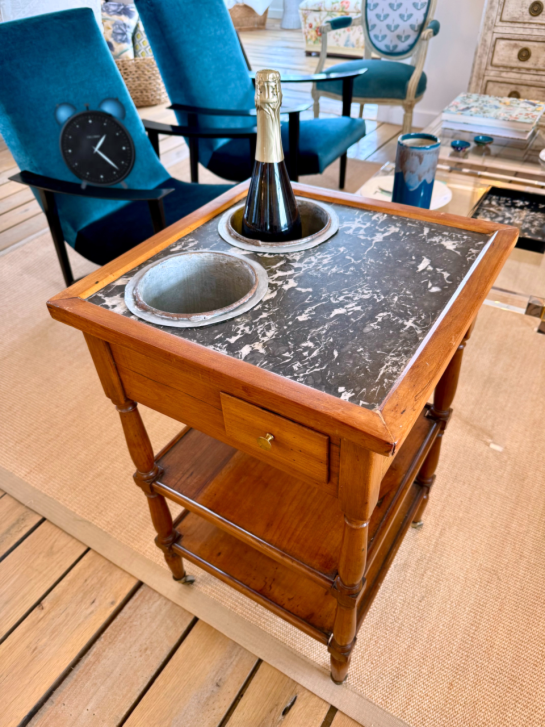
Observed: 1 h 23 min
